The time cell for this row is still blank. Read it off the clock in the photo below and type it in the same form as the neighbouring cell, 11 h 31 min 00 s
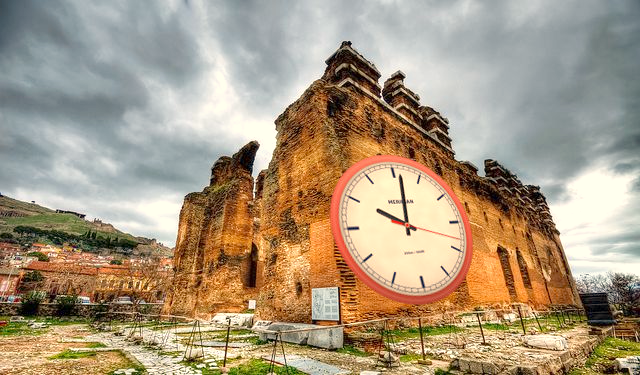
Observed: 10 h 01 min 18 s
